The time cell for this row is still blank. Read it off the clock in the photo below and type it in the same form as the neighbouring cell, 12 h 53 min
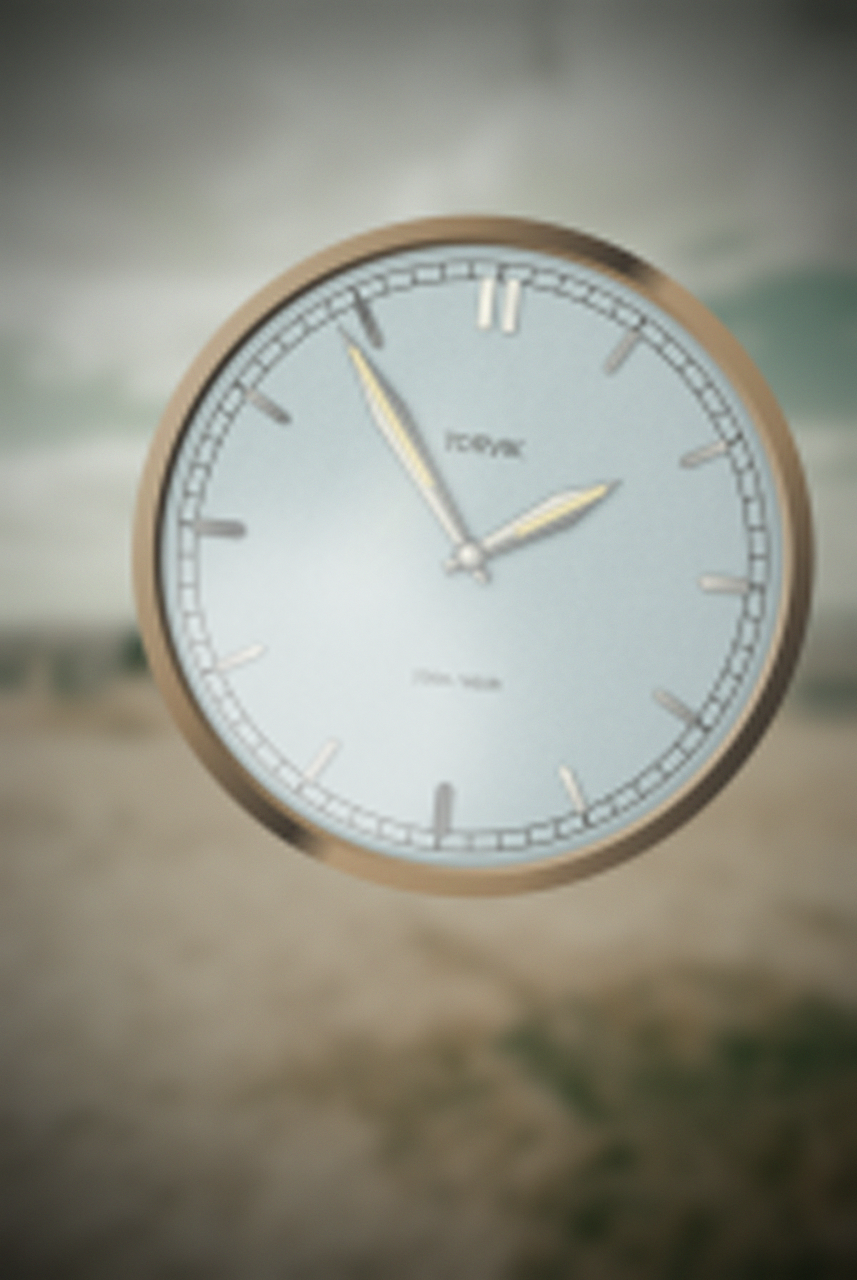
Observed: 1 h 54 min
